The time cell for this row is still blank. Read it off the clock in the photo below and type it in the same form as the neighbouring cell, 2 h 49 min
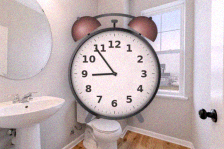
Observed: 8 h 54 min
